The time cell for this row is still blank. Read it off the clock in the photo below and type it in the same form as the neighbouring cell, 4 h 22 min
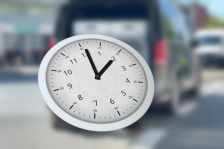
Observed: 2 h 01 min
